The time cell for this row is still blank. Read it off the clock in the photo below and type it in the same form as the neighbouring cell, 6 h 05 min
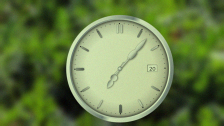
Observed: 7 h 07 min
